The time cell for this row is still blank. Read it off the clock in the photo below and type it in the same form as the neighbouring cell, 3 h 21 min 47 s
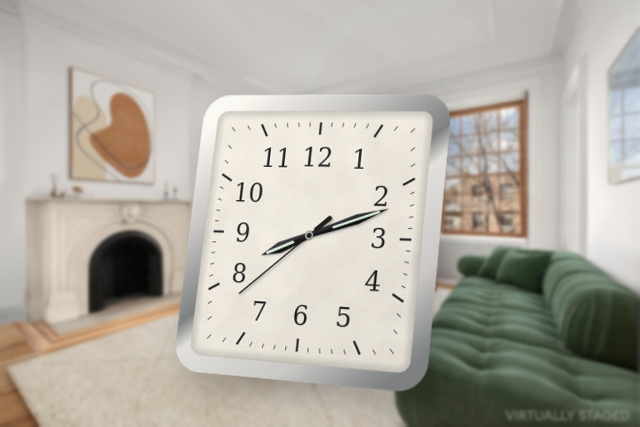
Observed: 8 h 11 min 38 s
